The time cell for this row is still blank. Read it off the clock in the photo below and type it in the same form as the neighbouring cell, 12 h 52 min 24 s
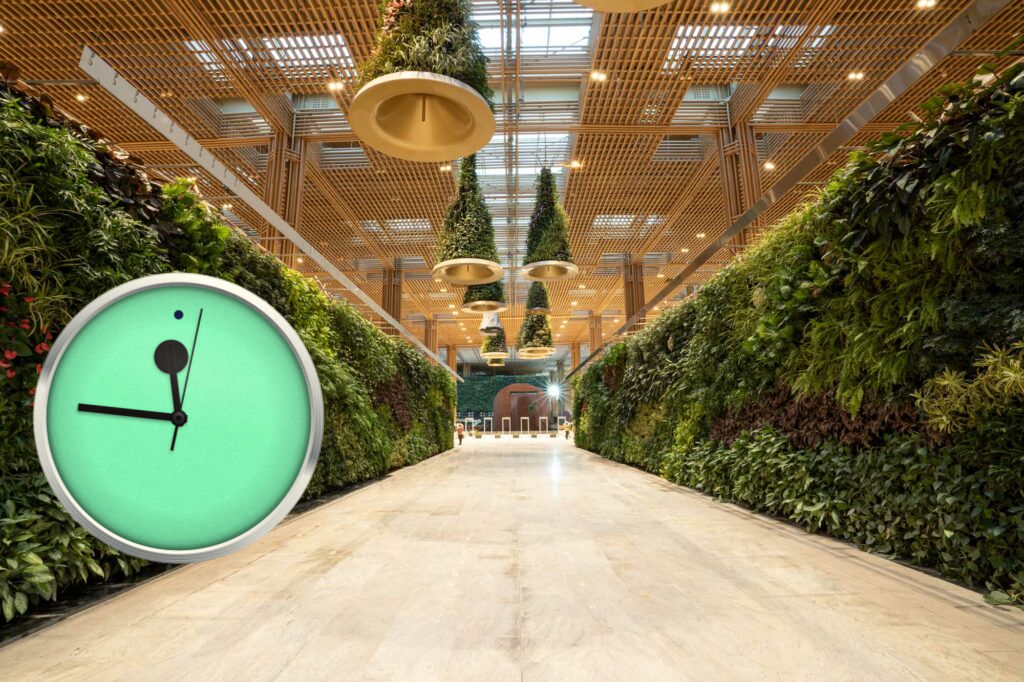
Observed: 11 h 46 min 02 s
